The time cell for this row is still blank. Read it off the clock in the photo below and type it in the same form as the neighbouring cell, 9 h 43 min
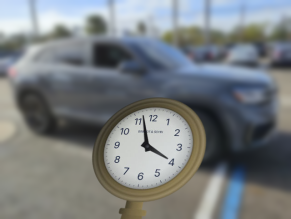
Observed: 3 h 57 min
